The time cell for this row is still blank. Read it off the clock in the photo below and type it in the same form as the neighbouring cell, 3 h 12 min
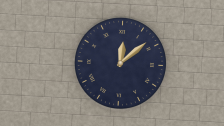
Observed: 12 h 08 min
